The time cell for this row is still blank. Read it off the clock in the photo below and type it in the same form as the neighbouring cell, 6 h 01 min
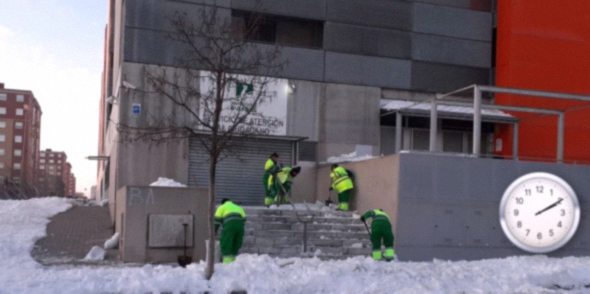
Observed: 2 h 10 min
